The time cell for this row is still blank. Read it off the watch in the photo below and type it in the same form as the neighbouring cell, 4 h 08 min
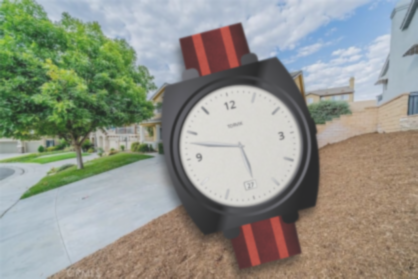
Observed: 5 h 48 min
